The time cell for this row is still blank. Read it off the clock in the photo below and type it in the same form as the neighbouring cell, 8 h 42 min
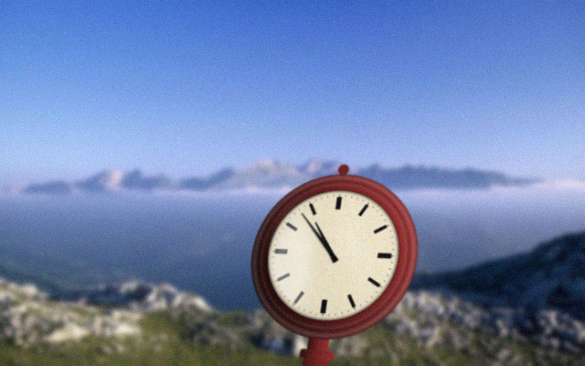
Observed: 10 h 53 min
